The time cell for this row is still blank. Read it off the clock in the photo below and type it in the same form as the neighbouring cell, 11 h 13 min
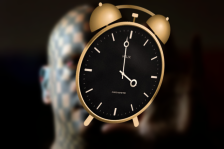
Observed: 3 h 59 min
